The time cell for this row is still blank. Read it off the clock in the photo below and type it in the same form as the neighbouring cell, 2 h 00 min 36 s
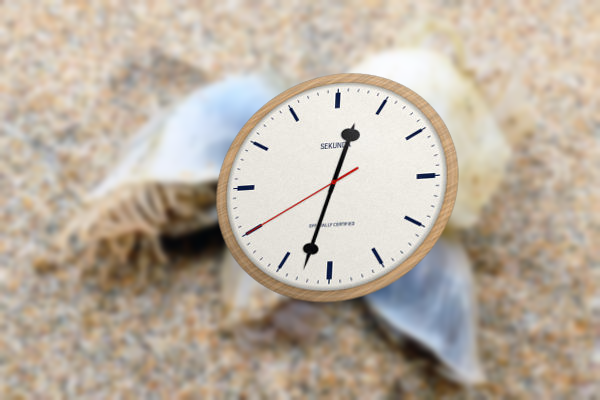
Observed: 12 h 32 min 40 s
